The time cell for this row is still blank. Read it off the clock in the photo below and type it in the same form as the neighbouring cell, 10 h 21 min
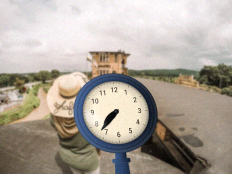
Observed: 7 h 37 min
